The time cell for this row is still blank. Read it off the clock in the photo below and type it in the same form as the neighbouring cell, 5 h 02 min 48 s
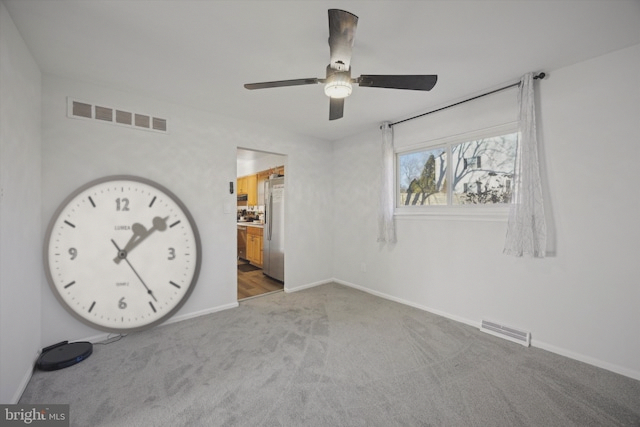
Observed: 1 h 08 min 24 s
